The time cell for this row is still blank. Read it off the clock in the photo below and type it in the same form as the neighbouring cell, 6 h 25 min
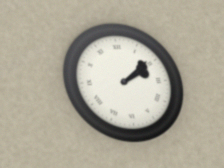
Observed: 2 h 09 min
